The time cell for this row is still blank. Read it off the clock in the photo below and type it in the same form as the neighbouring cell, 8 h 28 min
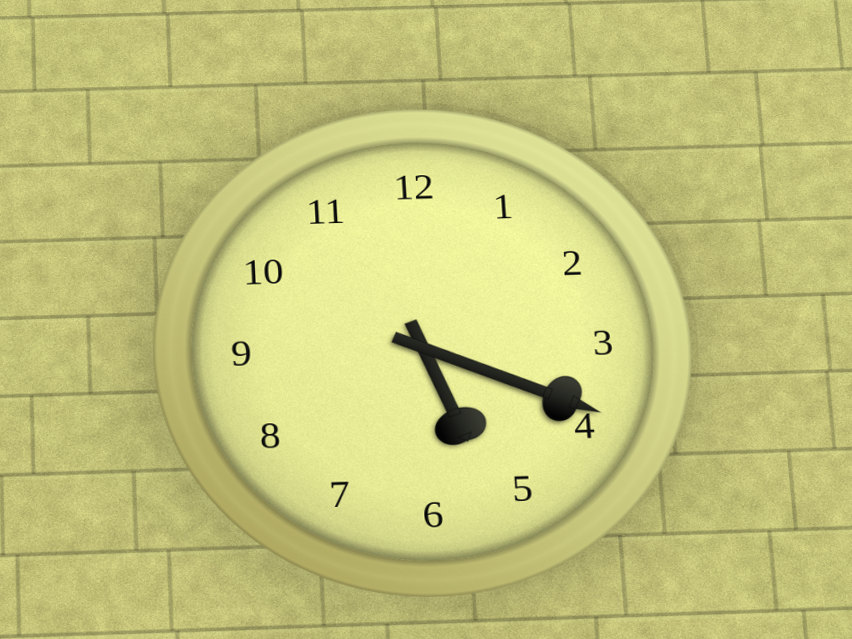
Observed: 5 h 19 min
